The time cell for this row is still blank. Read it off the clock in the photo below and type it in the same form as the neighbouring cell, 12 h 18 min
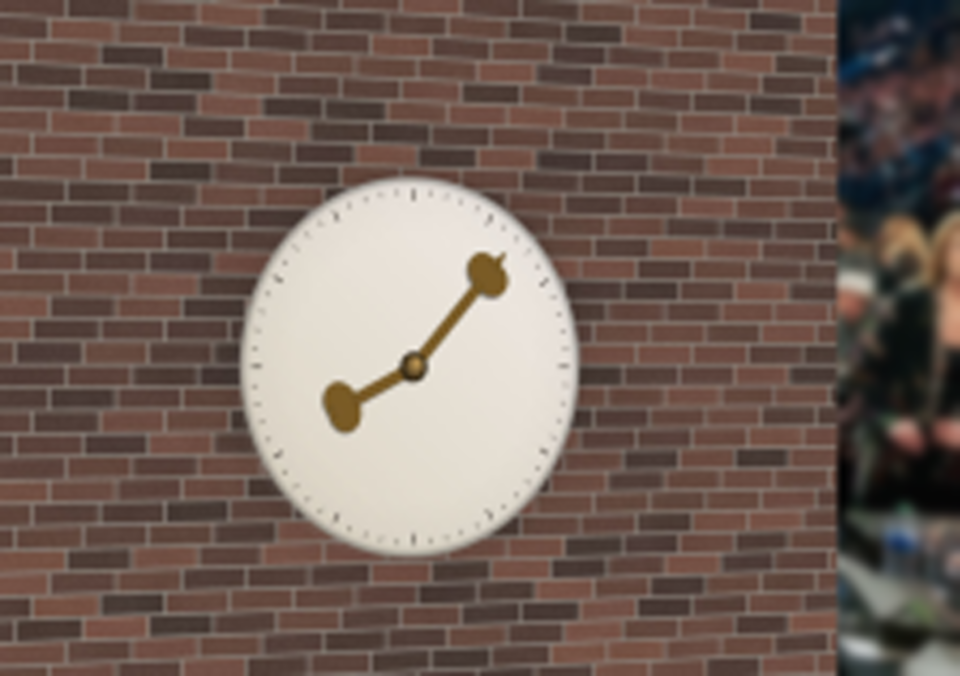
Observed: 8 h 07 min
